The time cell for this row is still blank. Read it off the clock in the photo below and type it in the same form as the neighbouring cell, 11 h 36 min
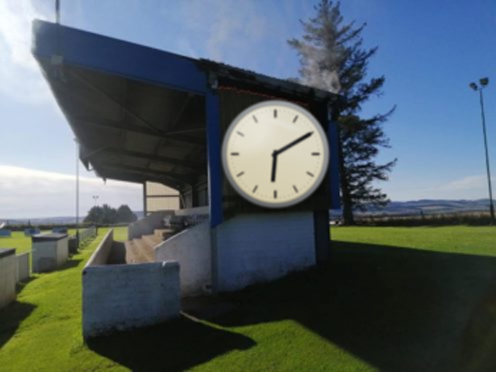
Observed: 6 h 10 min
